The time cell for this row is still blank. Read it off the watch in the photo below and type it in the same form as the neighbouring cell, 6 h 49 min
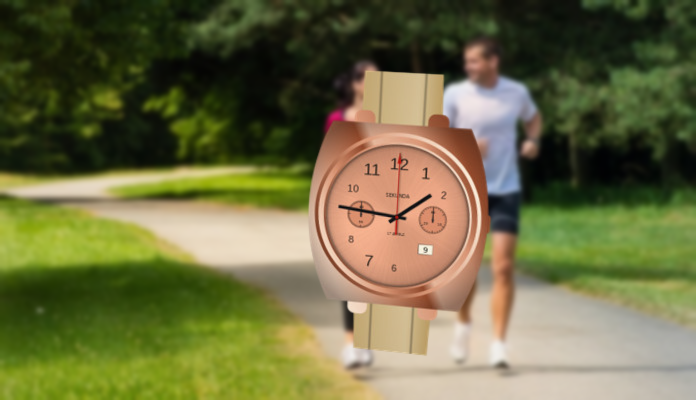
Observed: 1 h 46 min
